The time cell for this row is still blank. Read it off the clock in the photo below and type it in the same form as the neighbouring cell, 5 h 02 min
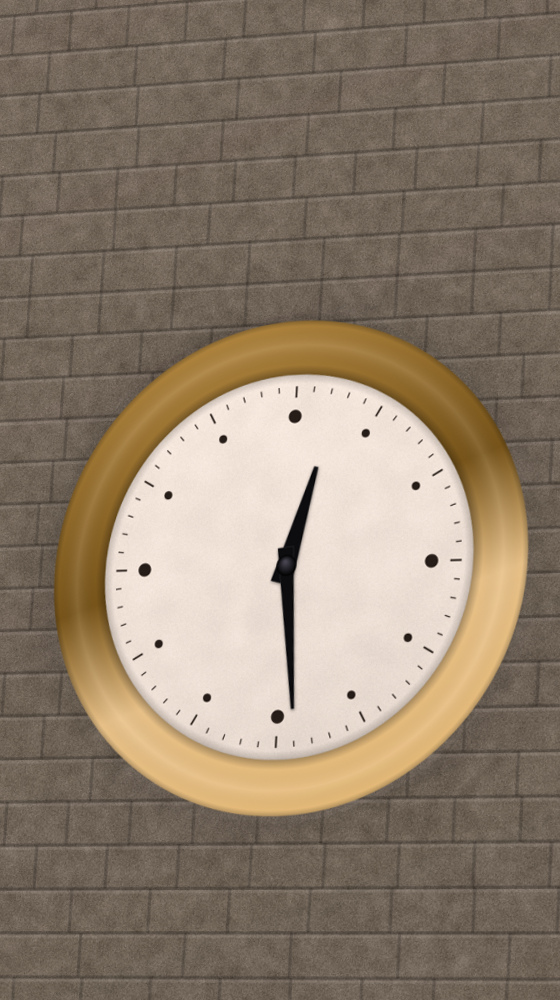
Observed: 12 h 29 min
